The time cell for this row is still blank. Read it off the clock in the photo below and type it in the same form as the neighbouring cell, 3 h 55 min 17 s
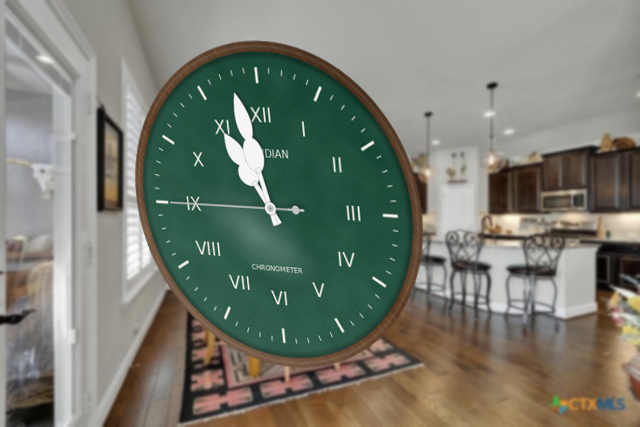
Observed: 10 h 57 min 45 s
